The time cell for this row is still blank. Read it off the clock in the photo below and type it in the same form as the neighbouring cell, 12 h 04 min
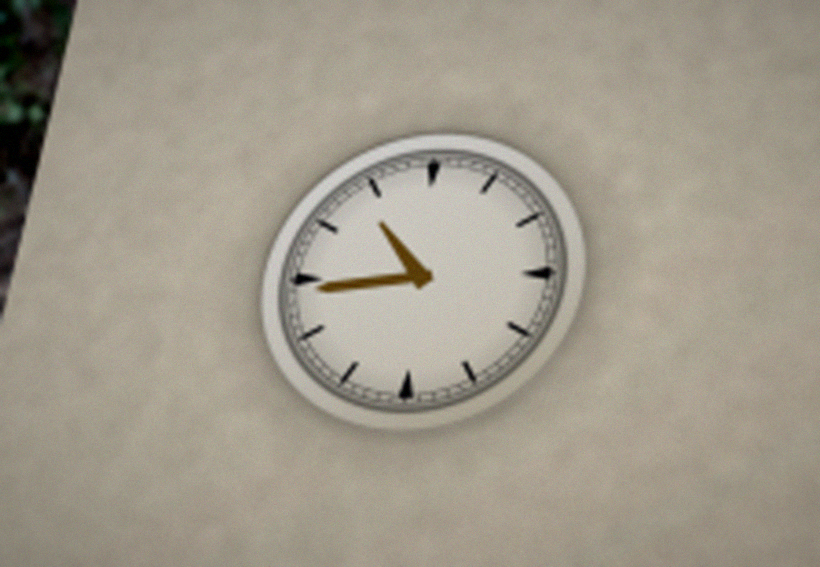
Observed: 10 h 44 min
